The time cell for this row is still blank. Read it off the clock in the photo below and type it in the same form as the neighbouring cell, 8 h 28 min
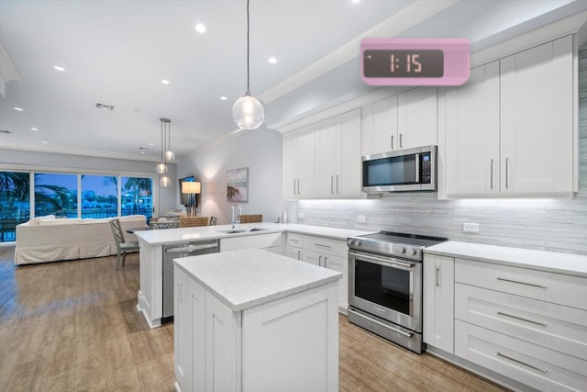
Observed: 1 h 15 min
